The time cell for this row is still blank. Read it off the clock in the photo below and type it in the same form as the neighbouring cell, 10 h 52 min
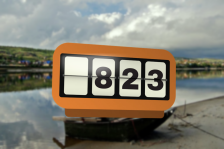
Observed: 8 h 23 min
